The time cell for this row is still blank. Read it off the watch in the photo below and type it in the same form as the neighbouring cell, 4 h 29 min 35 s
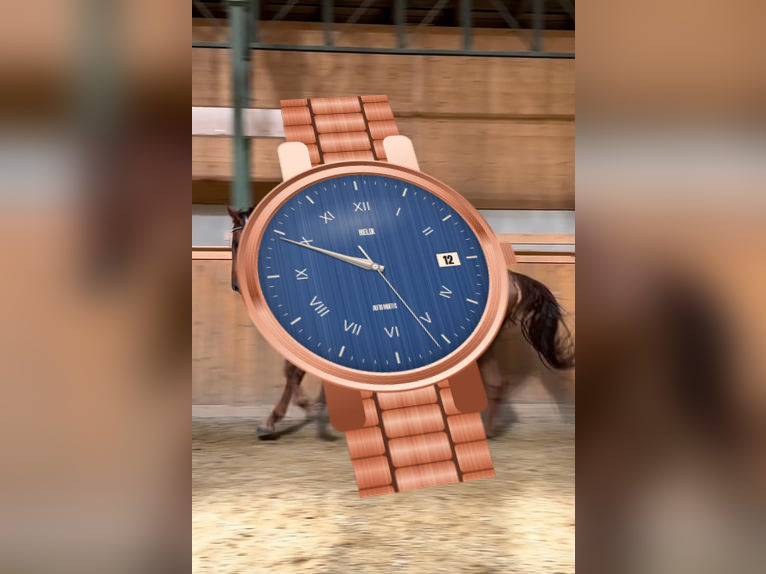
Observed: 9 h 49 min 26 s
